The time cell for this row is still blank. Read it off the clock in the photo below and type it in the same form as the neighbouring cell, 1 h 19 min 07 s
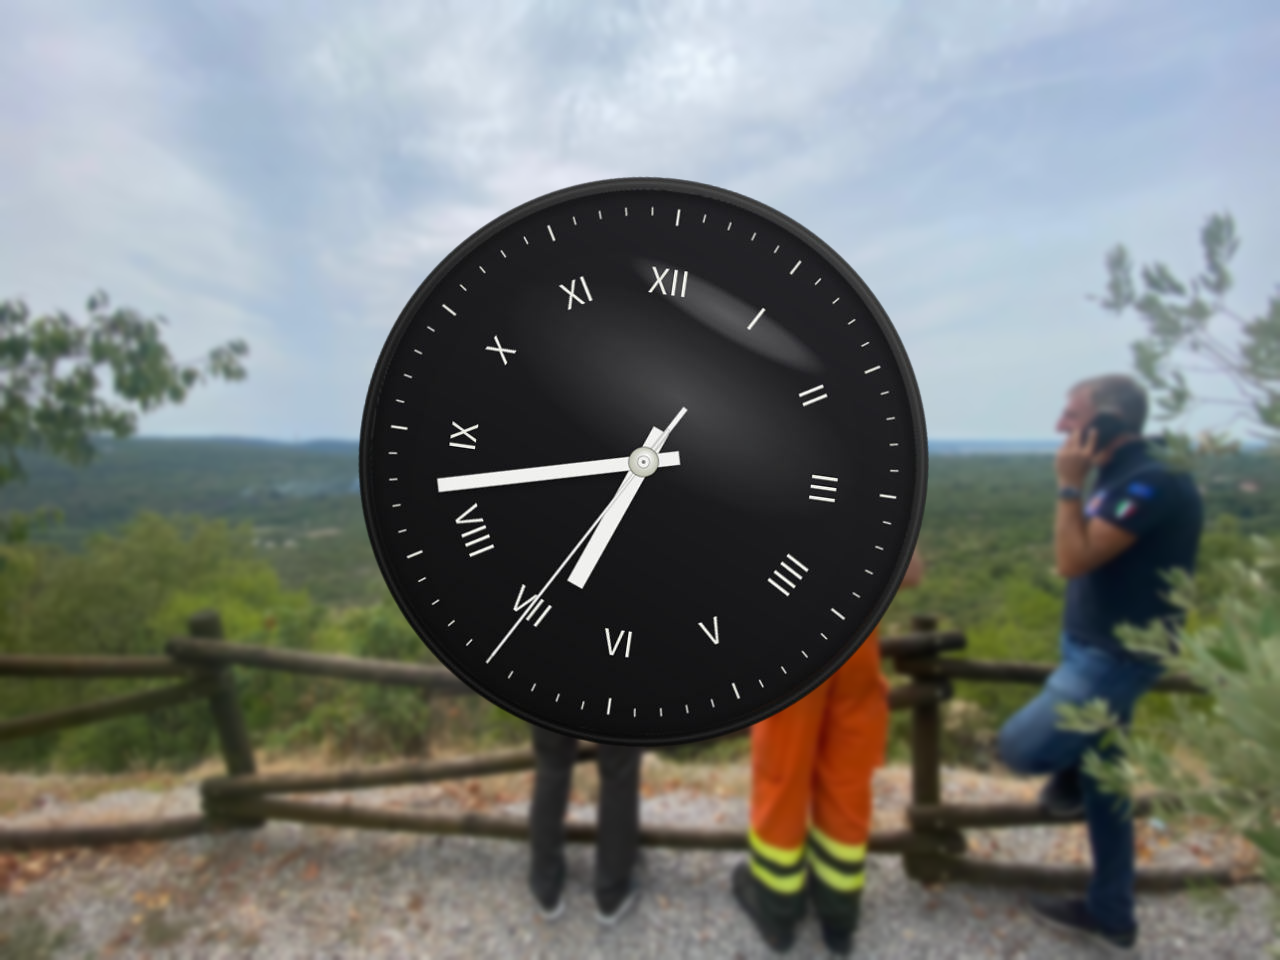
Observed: 6 h 42 min 35 s
